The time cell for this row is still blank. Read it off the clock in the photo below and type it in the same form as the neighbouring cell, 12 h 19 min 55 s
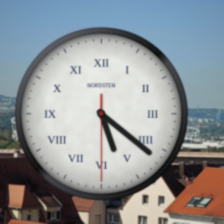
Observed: 5 h 21 min 30 s
